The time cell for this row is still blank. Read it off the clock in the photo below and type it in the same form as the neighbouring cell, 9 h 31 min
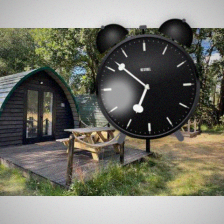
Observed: 6 h 52 min
